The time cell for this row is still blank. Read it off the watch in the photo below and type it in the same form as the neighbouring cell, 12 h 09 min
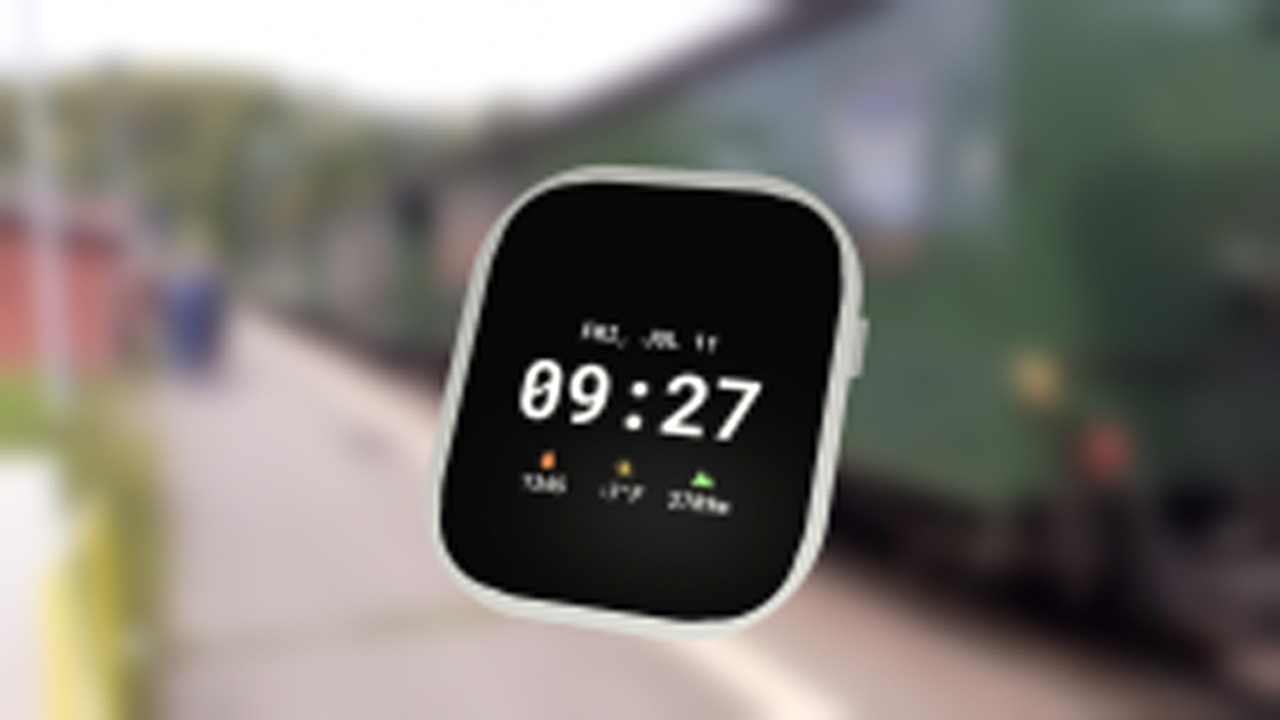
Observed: 9 h 27 min
